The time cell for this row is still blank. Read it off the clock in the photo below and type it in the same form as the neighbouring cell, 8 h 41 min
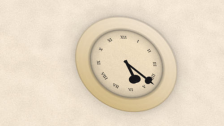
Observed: 5 h 22 min
